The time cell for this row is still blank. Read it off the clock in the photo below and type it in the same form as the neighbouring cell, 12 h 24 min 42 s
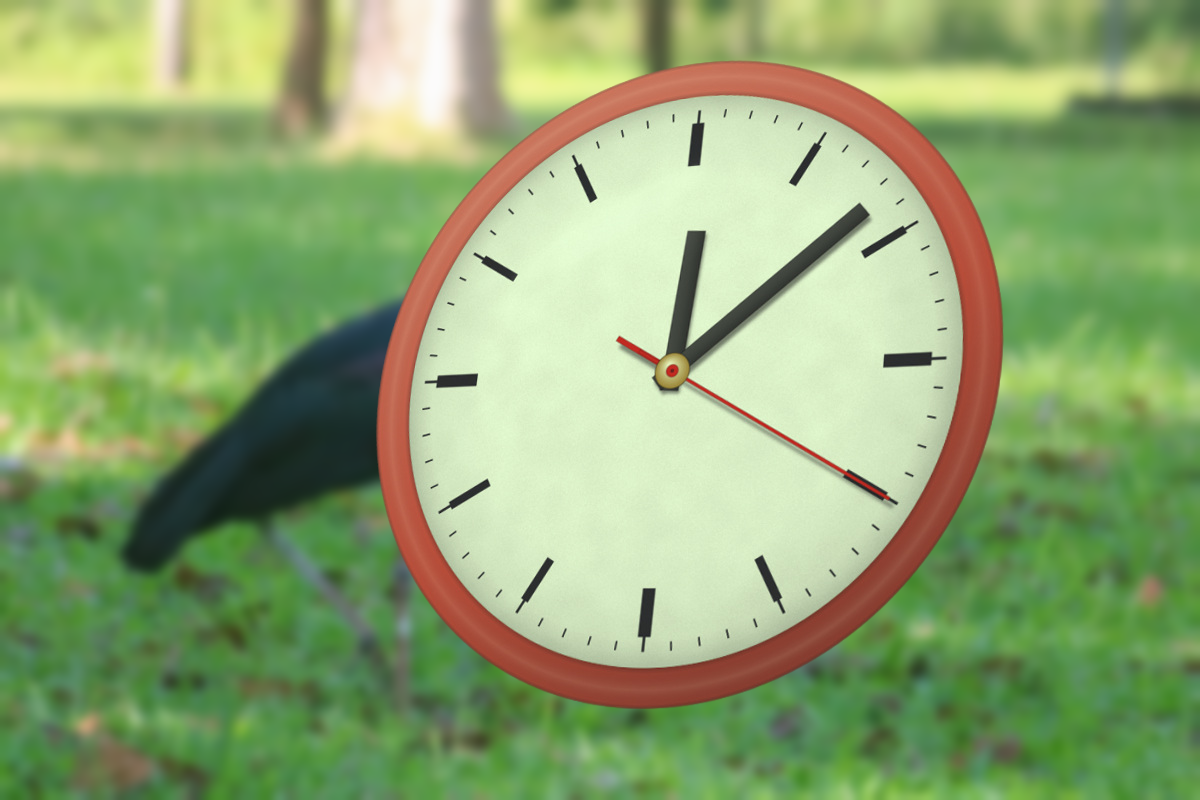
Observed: 12 h 08 min 20 s
